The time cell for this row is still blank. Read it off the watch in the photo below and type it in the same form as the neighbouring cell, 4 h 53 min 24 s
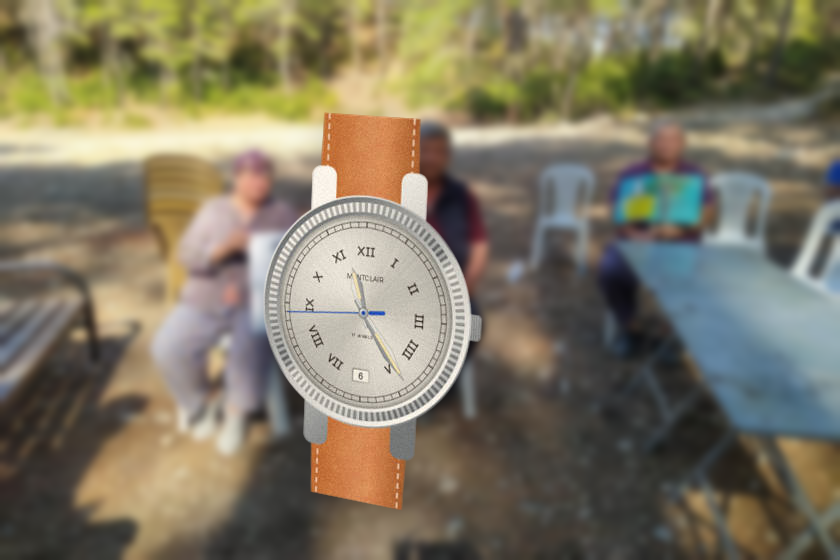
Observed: 11 h 23 min 44 s
